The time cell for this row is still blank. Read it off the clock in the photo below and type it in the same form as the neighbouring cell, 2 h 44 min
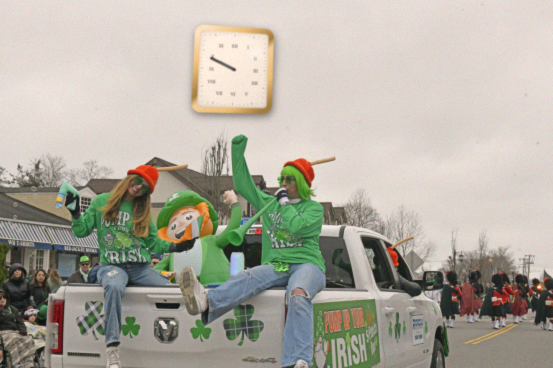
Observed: 9 h 49 min
